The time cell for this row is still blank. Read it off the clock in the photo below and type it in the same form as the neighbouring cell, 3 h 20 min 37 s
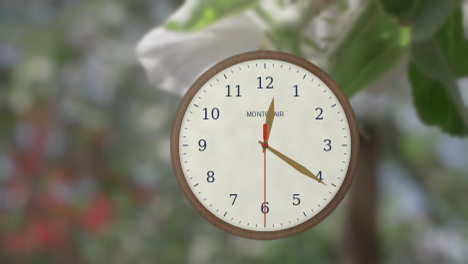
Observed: 12 h 20 min 30 s
